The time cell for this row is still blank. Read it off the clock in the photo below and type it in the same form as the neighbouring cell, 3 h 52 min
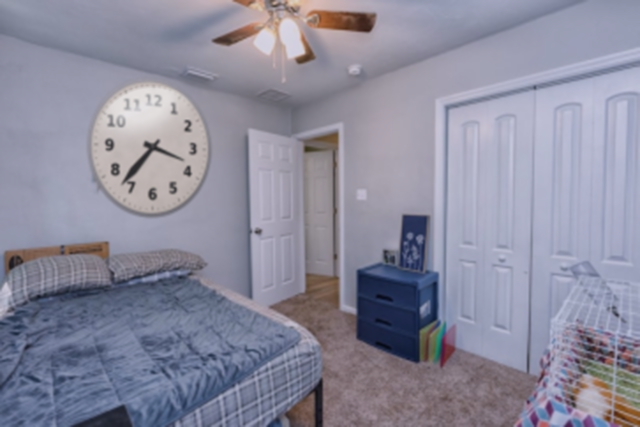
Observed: 3 h 37 min
